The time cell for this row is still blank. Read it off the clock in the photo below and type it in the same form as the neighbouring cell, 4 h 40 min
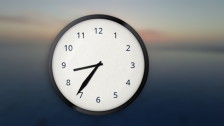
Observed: 8 h 36 min
